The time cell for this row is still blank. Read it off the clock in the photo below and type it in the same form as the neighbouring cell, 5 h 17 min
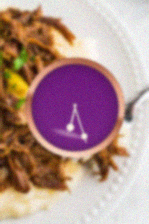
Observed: 6 h 27 min
